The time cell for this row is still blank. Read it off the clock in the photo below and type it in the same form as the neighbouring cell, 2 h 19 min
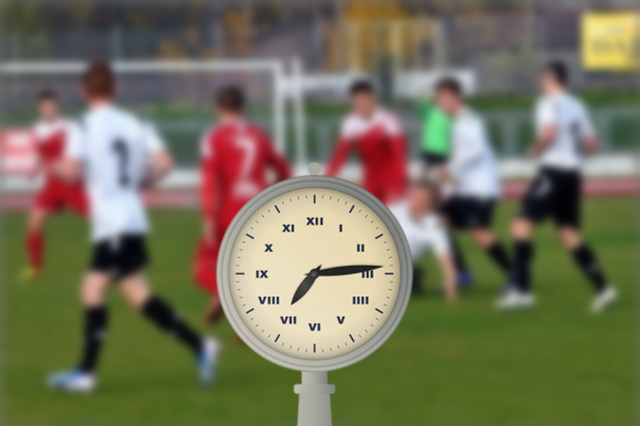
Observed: 7 h 14 min
